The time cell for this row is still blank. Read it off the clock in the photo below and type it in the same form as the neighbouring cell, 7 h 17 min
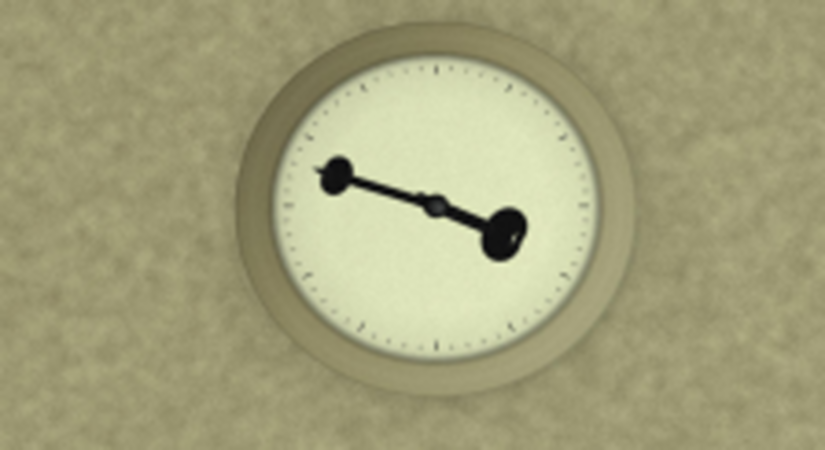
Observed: 3 h 48 min
